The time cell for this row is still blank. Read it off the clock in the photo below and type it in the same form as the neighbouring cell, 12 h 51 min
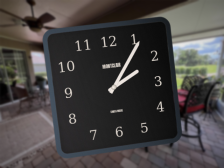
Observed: 2 h 06 min
